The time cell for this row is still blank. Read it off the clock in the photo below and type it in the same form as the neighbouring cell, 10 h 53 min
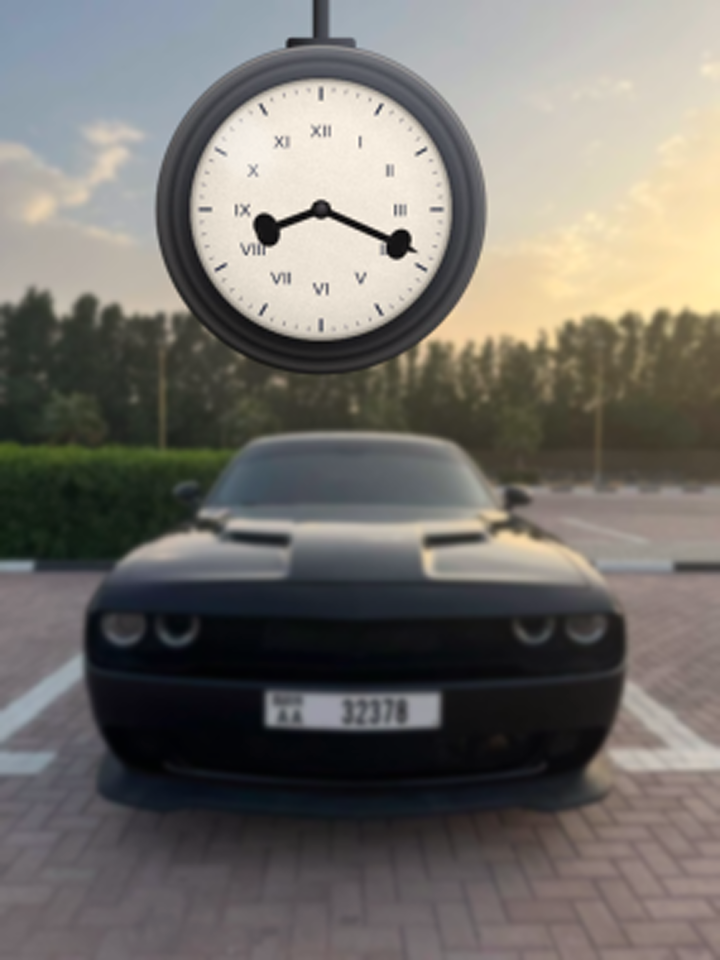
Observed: 8 h 19 min
